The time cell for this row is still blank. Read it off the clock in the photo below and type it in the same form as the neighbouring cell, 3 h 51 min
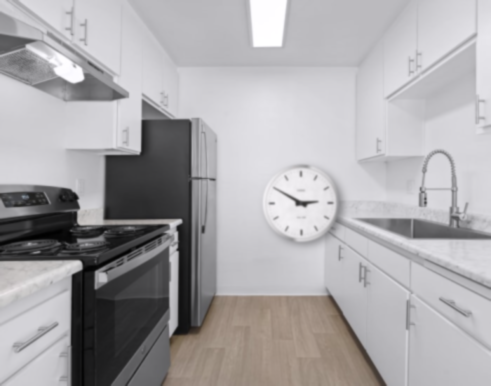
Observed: 2 h 50 min
